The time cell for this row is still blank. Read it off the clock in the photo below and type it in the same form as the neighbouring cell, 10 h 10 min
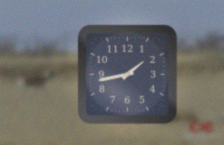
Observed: 1 h 43 min
